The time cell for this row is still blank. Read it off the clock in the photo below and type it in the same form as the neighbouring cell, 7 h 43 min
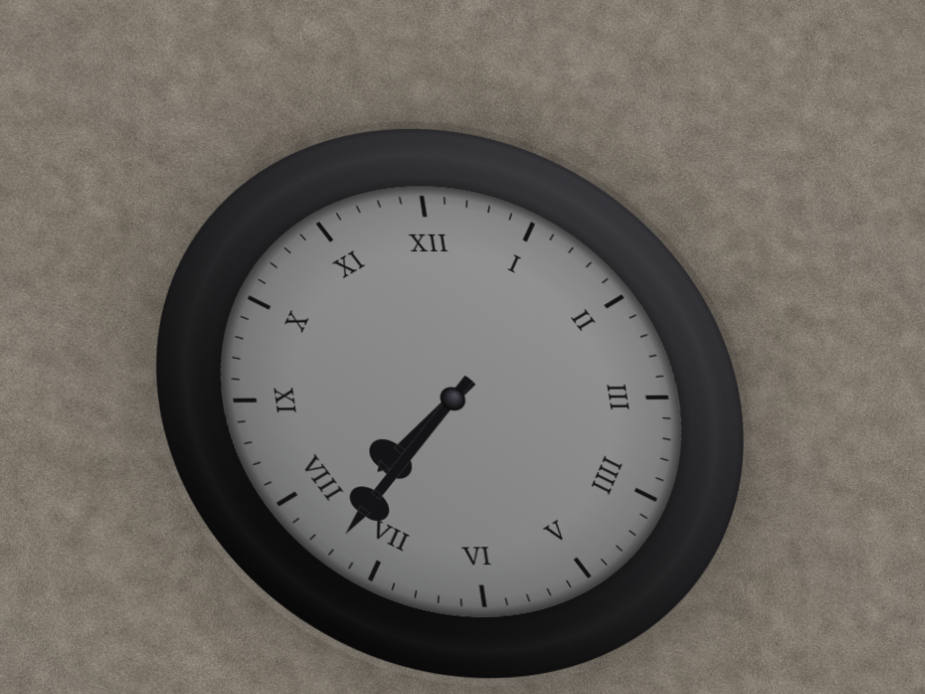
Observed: 7 h 37 min
